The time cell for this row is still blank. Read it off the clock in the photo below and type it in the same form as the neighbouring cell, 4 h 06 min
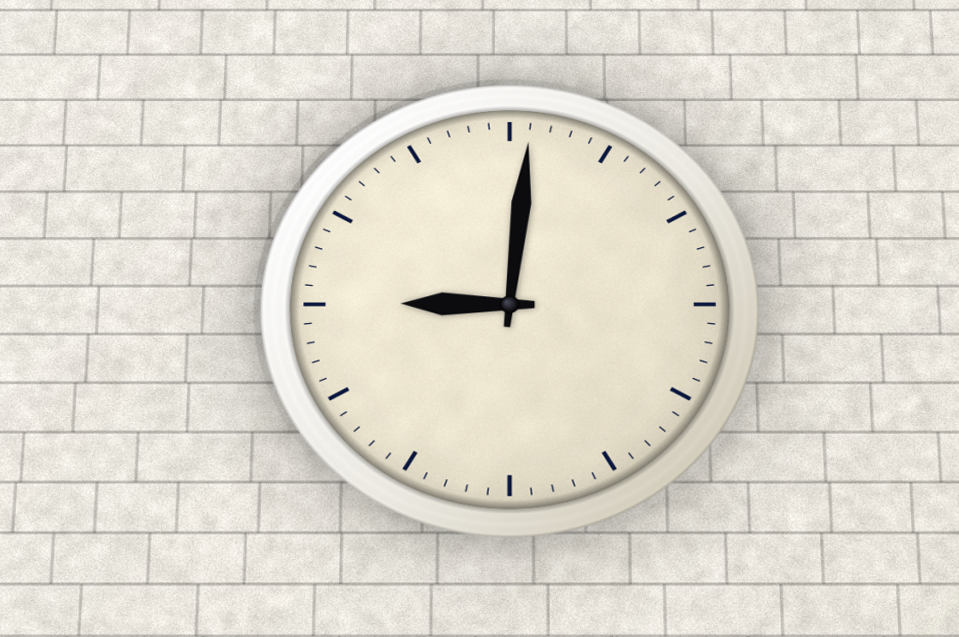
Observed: 9 h 01 min
